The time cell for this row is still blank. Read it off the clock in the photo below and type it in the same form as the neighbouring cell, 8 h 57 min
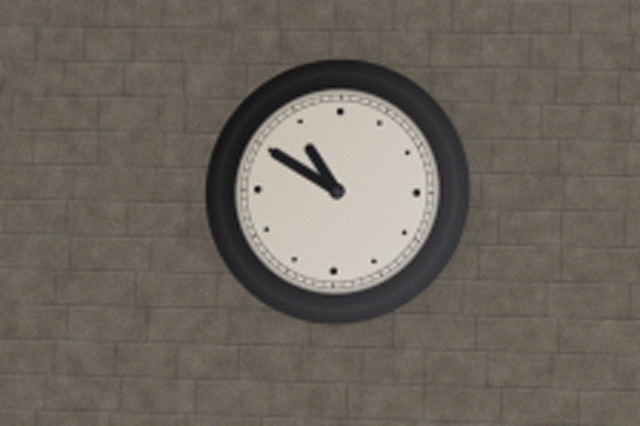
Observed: 10 h 50 min
